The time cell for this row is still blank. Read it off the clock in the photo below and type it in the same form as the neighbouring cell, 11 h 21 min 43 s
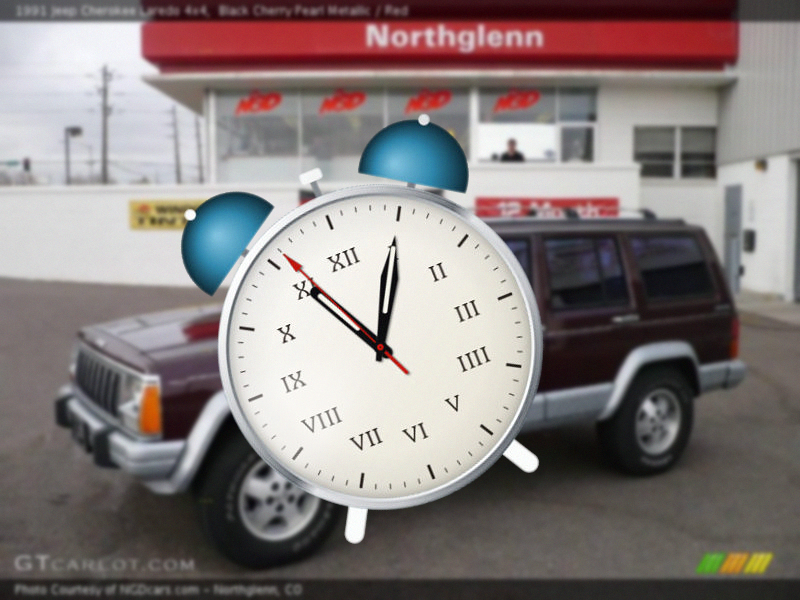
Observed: 11 h 04 min 56 s
